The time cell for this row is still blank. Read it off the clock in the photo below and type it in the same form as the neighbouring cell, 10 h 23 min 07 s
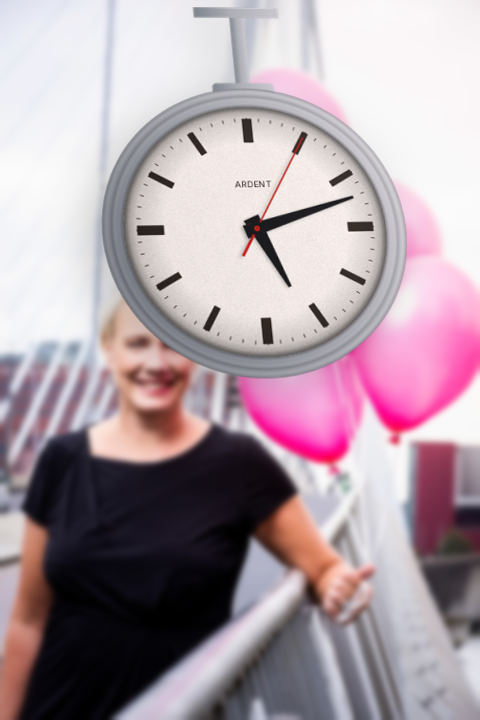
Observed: 5 h 12 min 05 s
